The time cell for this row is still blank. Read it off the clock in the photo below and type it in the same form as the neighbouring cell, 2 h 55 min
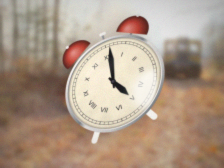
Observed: 5 h 01 min
